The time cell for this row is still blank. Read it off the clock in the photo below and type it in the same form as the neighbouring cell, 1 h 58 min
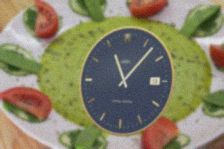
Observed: 11 h 07 min
